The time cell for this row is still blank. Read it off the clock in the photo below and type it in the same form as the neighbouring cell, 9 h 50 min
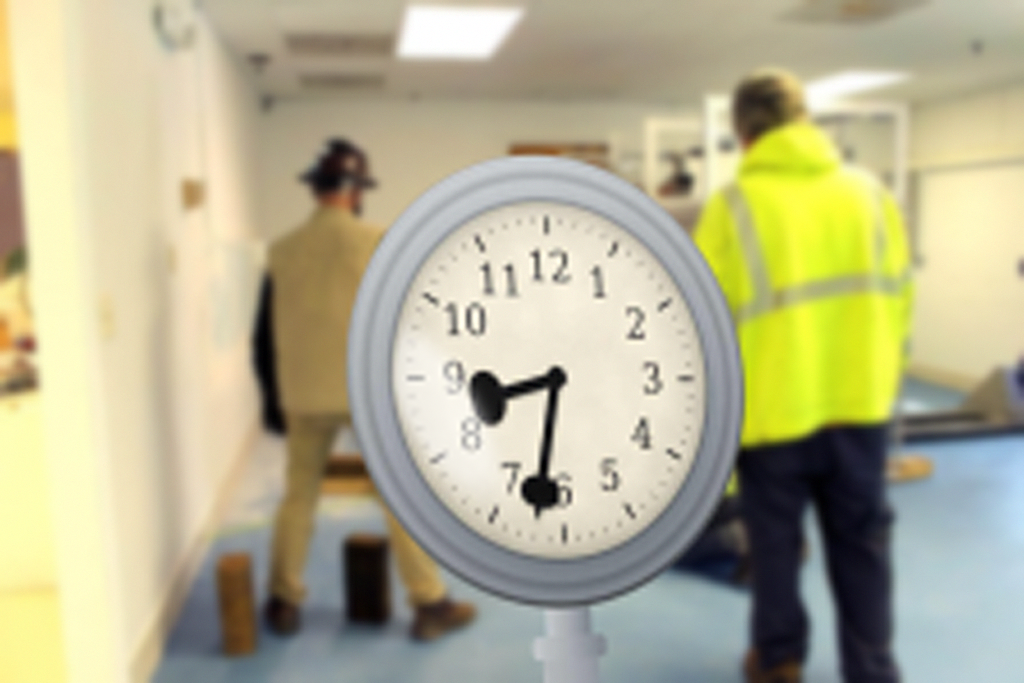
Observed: 8 h 32 min
